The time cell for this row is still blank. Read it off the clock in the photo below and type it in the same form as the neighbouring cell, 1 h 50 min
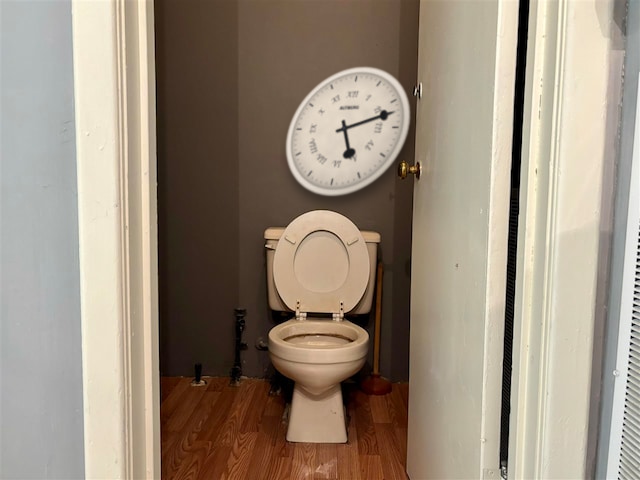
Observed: 5 h 12 min
